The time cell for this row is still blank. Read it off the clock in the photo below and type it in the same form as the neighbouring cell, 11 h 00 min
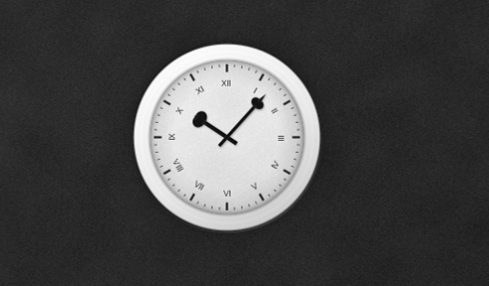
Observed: 10 h 07 min
